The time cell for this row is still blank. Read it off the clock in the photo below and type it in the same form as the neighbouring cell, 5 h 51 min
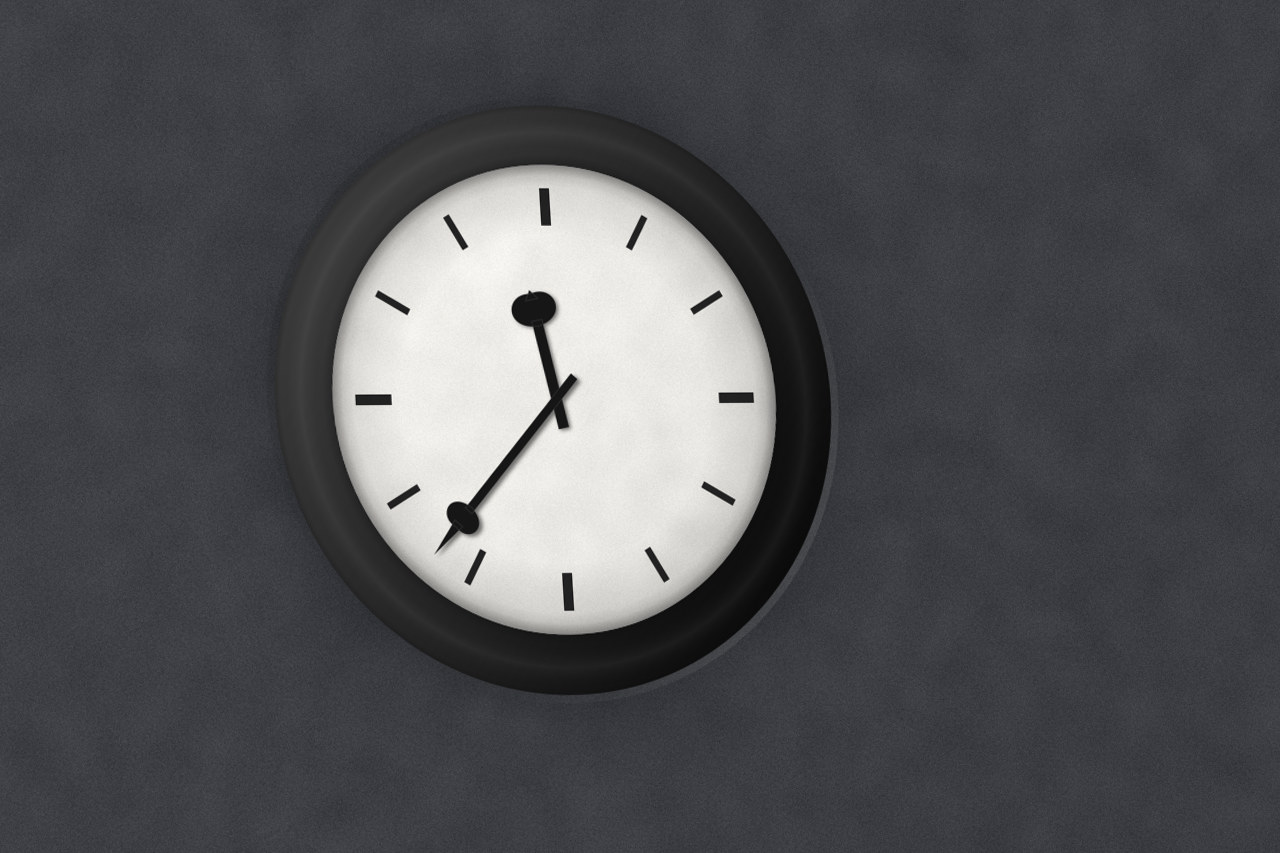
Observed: 11 h 37 min
